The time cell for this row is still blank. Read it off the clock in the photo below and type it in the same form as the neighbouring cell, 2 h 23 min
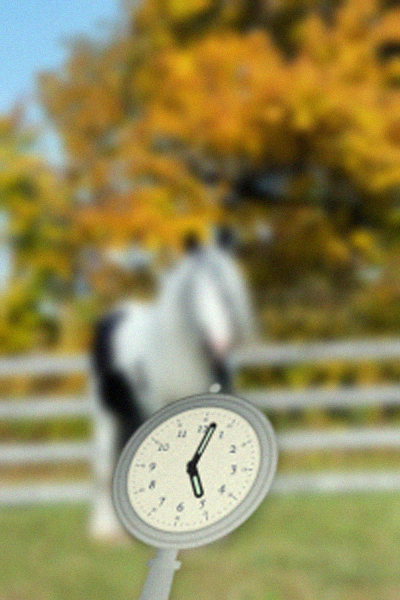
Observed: 5 h 02 min
